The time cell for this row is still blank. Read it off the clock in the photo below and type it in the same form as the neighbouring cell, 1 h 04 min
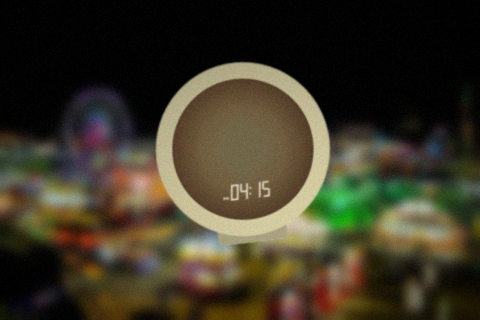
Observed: 4 h 15 min
